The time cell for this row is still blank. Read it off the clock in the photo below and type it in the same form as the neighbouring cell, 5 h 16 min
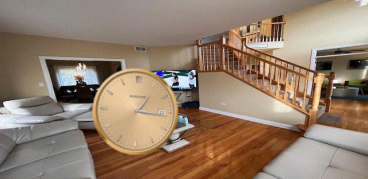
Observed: 1 h 16 min
